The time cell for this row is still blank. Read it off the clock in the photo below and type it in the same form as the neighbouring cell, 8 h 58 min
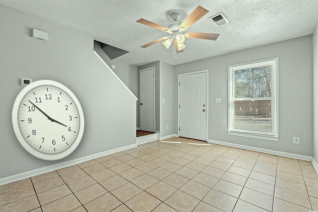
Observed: 3 h 52 min
